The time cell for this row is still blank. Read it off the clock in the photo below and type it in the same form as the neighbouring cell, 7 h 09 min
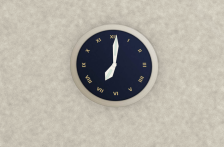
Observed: 7 h 01 min
